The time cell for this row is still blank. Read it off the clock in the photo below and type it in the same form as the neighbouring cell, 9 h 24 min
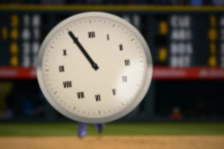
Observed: 10 h 55 min
